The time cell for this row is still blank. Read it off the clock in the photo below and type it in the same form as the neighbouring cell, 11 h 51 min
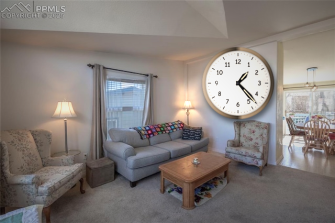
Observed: 1 h 23 min
